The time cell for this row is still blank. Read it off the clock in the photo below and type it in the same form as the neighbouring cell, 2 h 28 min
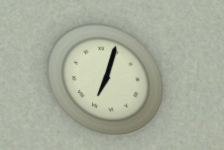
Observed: 7 h 04 min
